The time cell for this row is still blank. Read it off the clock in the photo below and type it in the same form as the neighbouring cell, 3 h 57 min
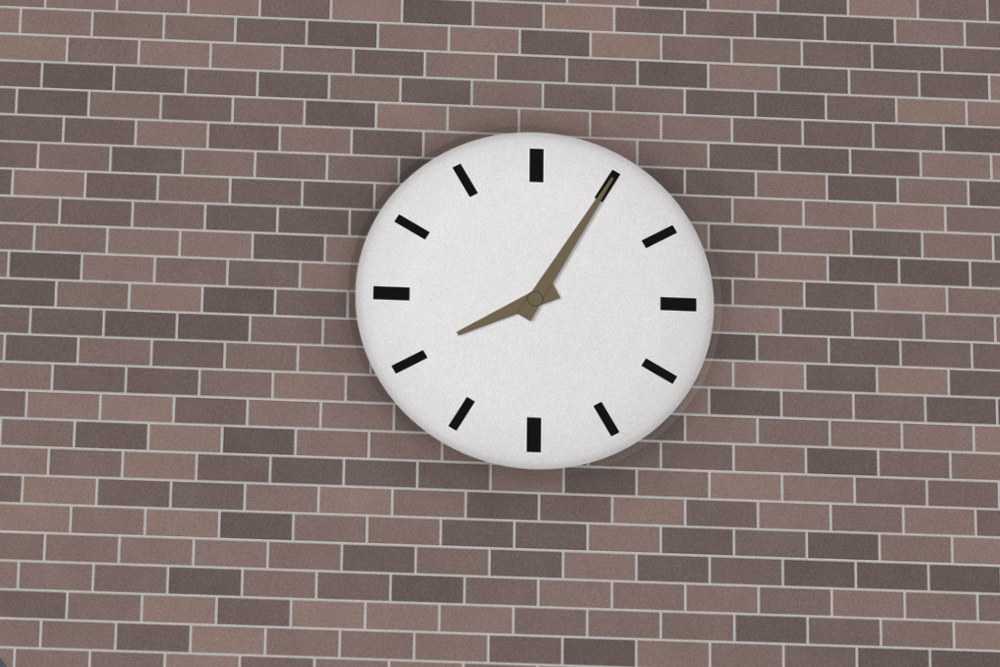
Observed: 8 h 05 min
